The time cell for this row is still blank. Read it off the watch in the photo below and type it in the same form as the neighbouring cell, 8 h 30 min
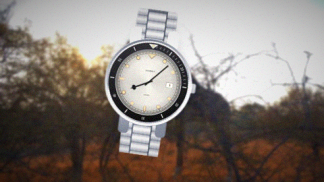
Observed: 8 h 07 min
